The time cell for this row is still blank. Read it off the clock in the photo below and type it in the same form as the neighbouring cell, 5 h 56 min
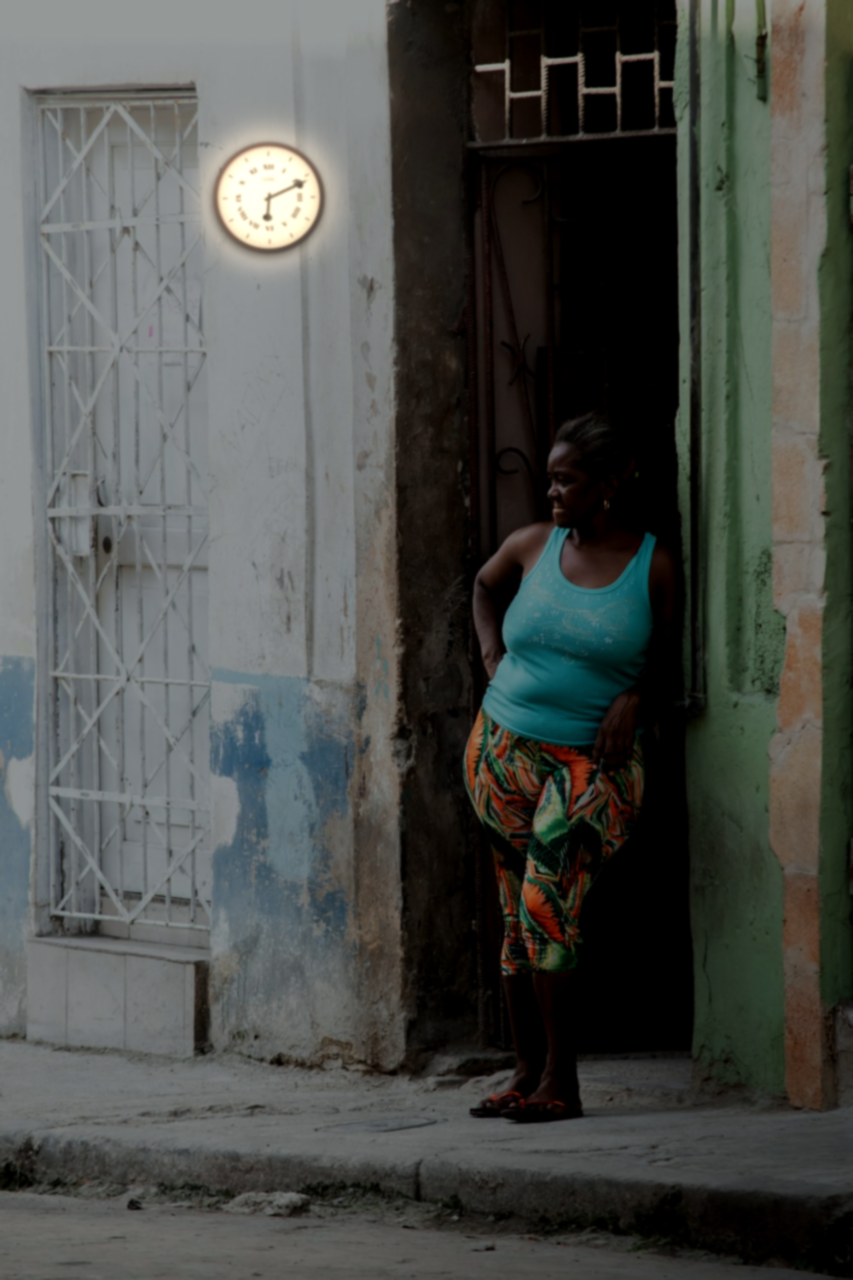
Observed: 6 h 11 min
